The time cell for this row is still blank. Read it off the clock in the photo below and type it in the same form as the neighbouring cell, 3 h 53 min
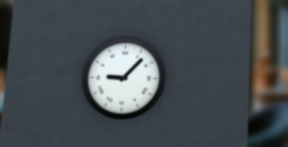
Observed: 9 h 07 min
